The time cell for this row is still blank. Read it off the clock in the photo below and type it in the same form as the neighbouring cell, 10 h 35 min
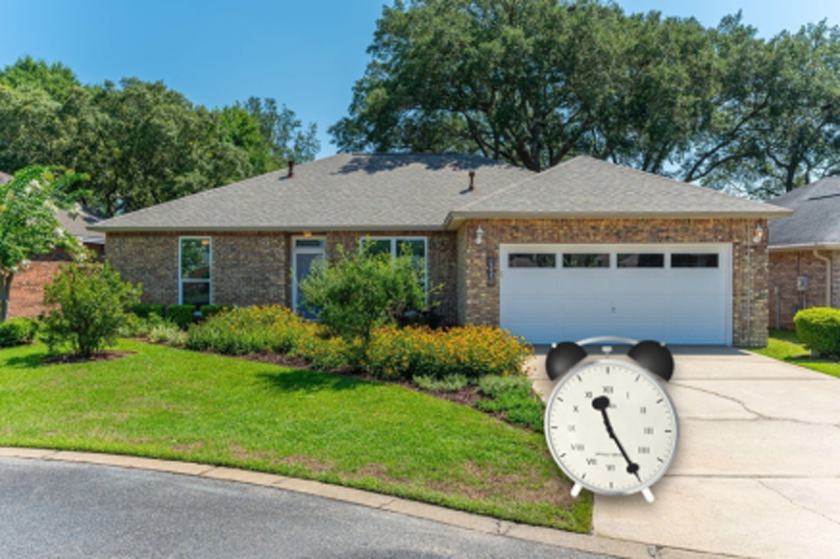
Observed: 11 h 25 min
